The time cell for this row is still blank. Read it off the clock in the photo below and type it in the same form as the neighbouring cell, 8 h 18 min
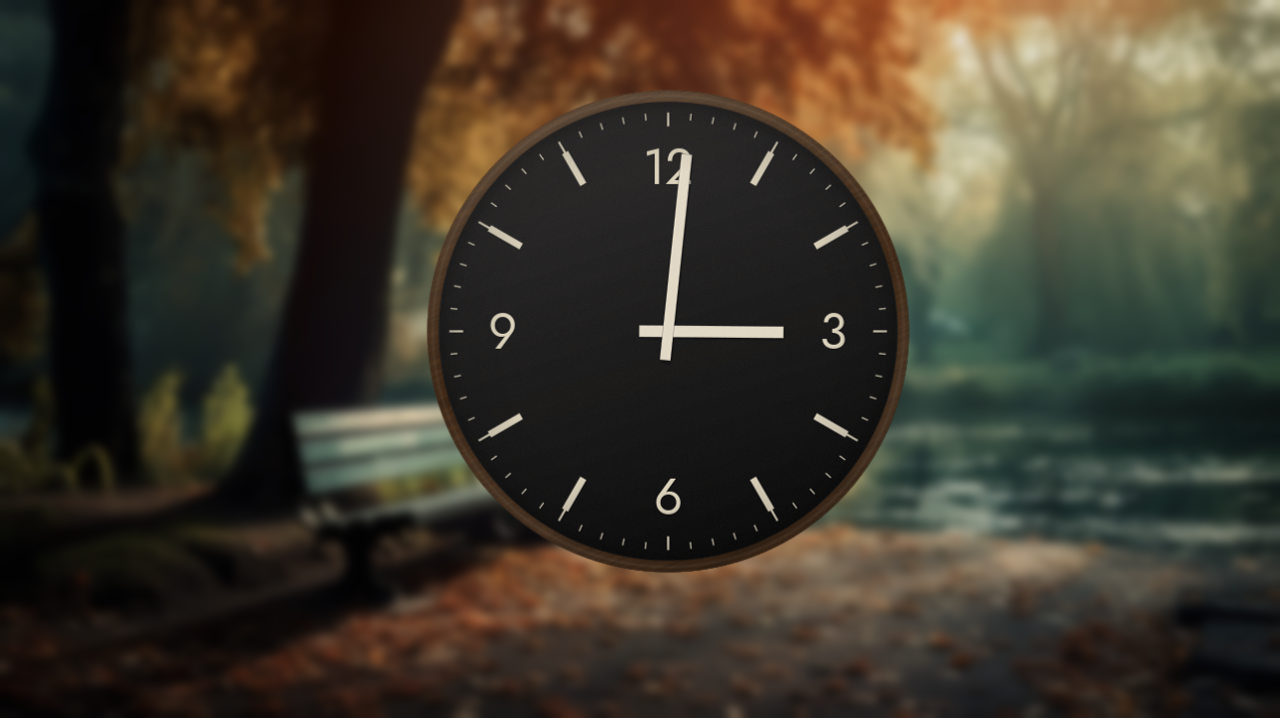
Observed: 3 h 01 min
